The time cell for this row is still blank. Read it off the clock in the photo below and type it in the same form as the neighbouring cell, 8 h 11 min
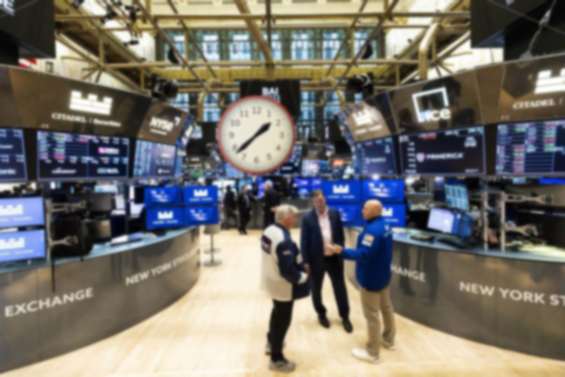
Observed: 1 h 38 min
